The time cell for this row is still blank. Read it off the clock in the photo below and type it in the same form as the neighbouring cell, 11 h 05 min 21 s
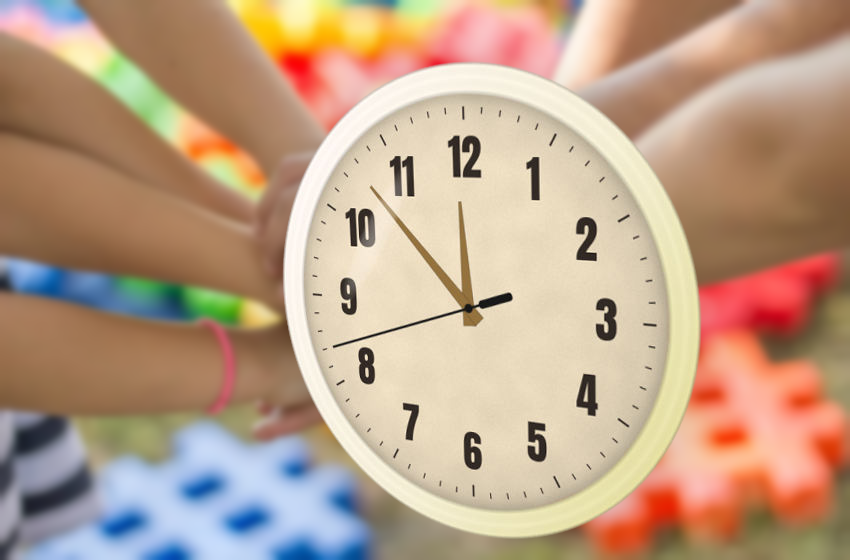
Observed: 11 h 52 min 42 s
